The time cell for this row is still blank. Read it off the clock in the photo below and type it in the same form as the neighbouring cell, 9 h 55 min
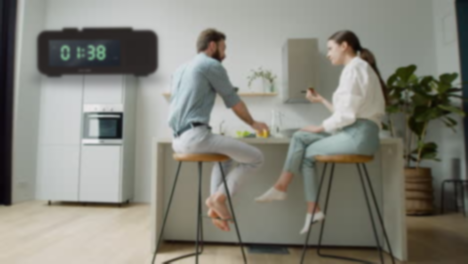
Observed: 1 h 38 min
